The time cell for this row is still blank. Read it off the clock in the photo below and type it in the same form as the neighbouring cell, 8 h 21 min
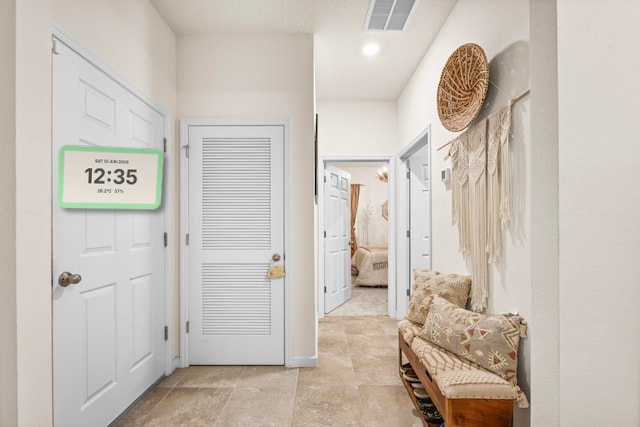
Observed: 12 h 35 min
